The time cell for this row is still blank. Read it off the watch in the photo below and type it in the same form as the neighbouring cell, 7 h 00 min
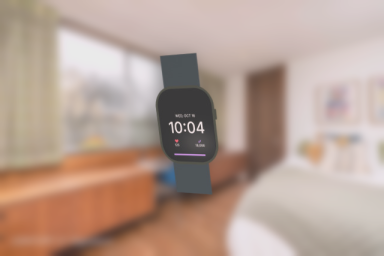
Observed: 10 h 04 min
